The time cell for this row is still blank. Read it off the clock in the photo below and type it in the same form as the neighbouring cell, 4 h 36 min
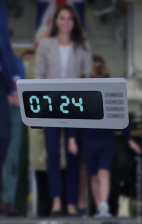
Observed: 7 h 24 min
